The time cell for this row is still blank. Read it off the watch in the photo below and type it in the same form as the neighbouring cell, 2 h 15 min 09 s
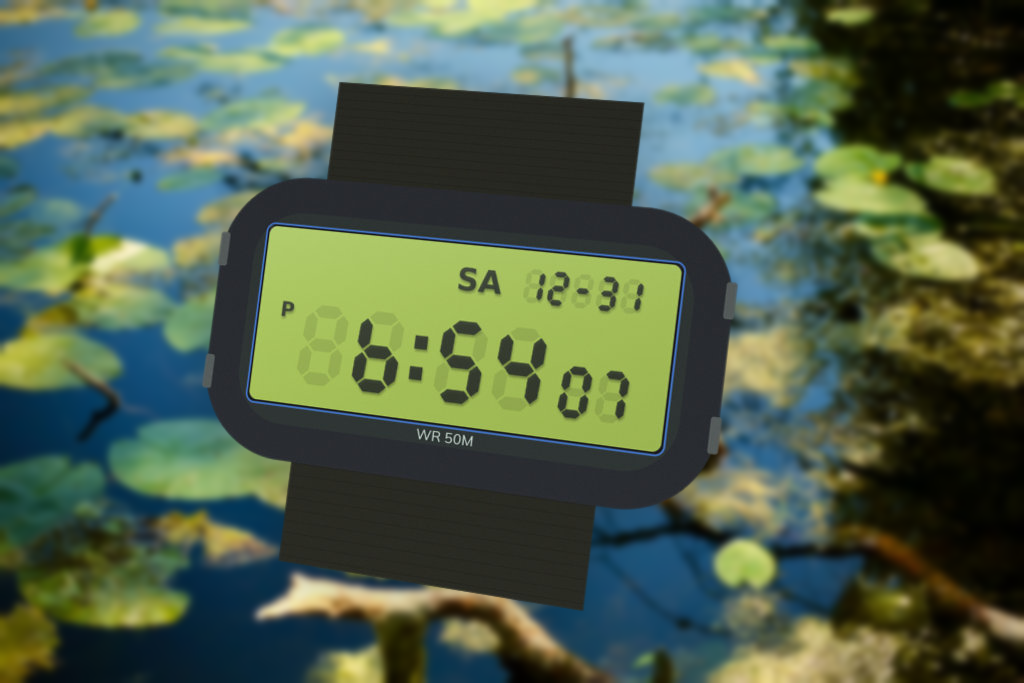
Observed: 6 h 54 min 07 s
